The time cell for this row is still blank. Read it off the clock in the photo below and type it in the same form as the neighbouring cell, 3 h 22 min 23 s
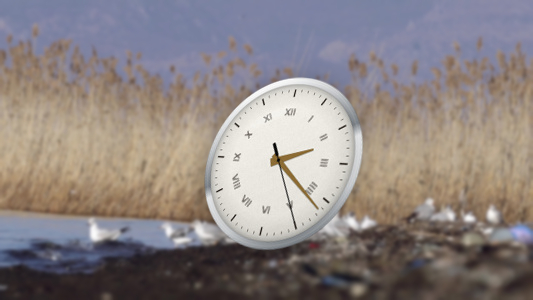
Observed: 2 h 21 min 25 s
